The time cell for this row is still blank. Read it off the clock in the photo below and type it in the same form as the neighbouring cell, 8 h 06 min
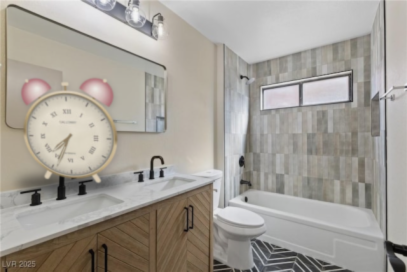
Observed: 7 h 34 min
